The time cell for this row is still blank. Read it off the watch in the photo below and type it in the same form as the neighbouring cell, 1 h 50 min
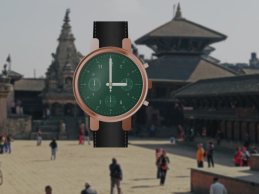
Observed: 3 h 00 min
